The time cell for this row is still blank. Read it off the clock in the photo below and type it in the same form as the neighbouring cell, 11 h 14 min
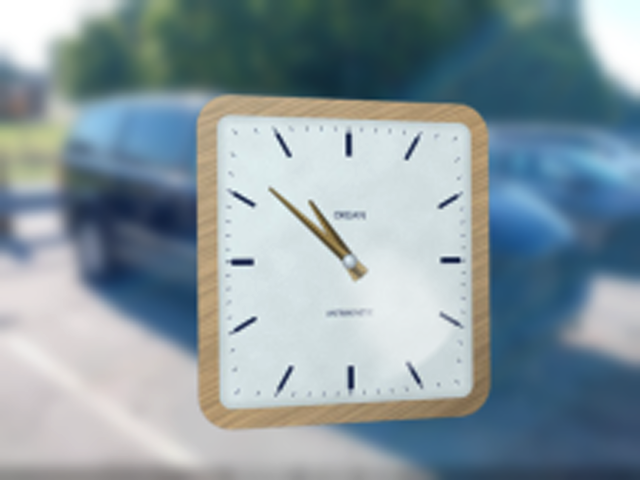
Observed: 10 h 52 min
